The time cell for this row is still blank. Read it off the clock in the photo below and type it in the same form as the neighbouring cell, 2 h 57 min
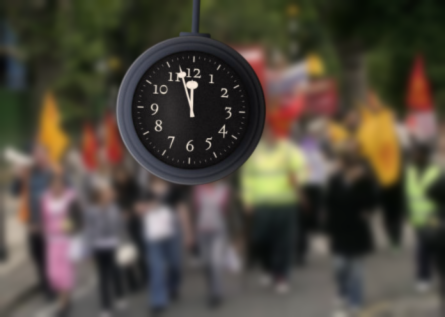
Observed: 11 h 57 min
